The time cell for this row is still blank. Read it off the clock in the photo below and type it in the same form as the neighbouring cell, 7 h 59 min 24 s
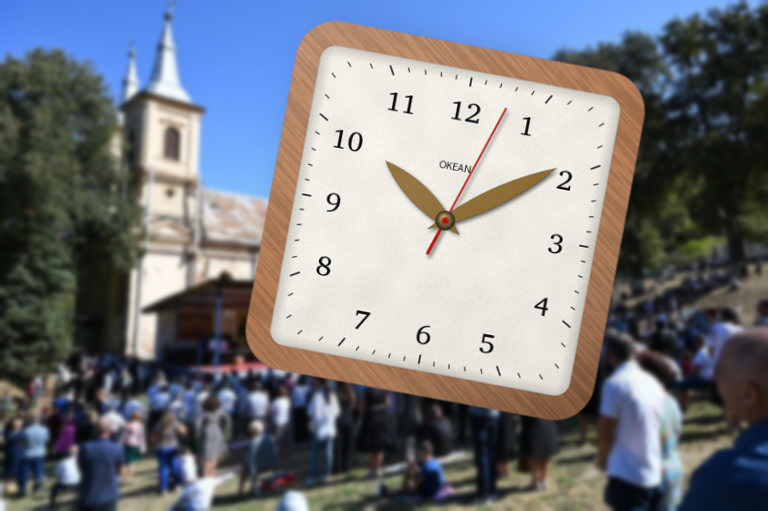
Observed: 10 h 09 min 03 s
